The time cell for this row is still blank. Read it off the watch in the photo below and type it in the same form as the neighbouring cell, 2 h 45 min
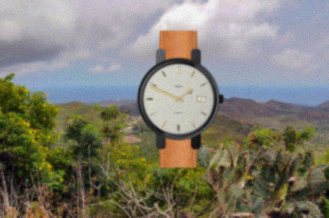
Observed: 1 h 49 min
